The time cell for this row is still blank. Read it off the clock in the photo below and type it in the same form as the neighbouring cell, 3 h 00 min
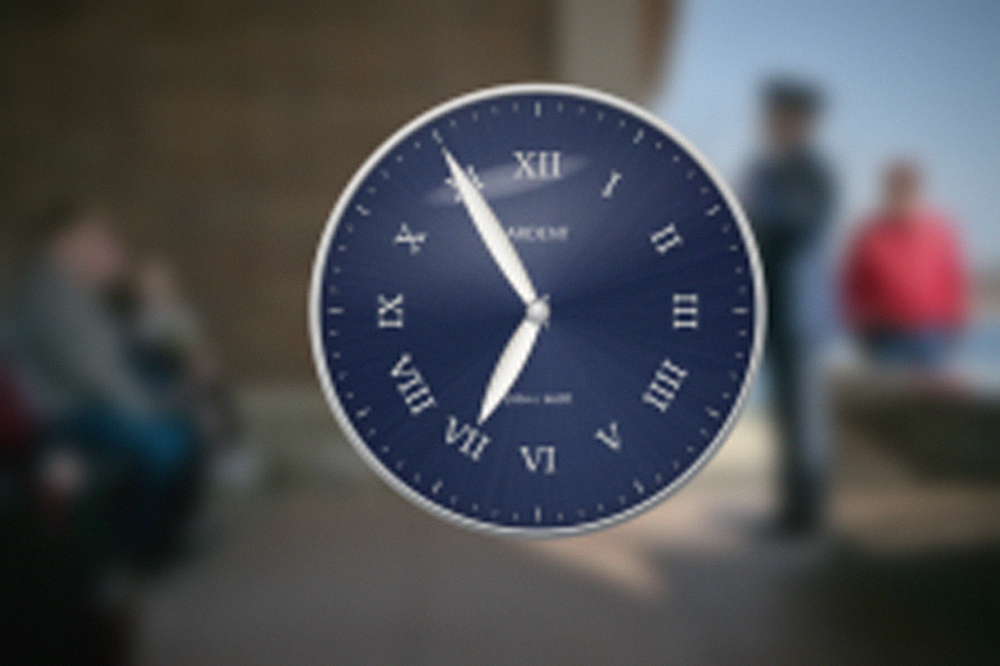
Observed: 6 h 55 min
